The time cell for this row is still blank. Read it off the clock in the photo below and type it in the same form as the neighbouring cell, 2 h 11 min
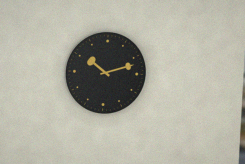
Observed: 10 h 12 min
